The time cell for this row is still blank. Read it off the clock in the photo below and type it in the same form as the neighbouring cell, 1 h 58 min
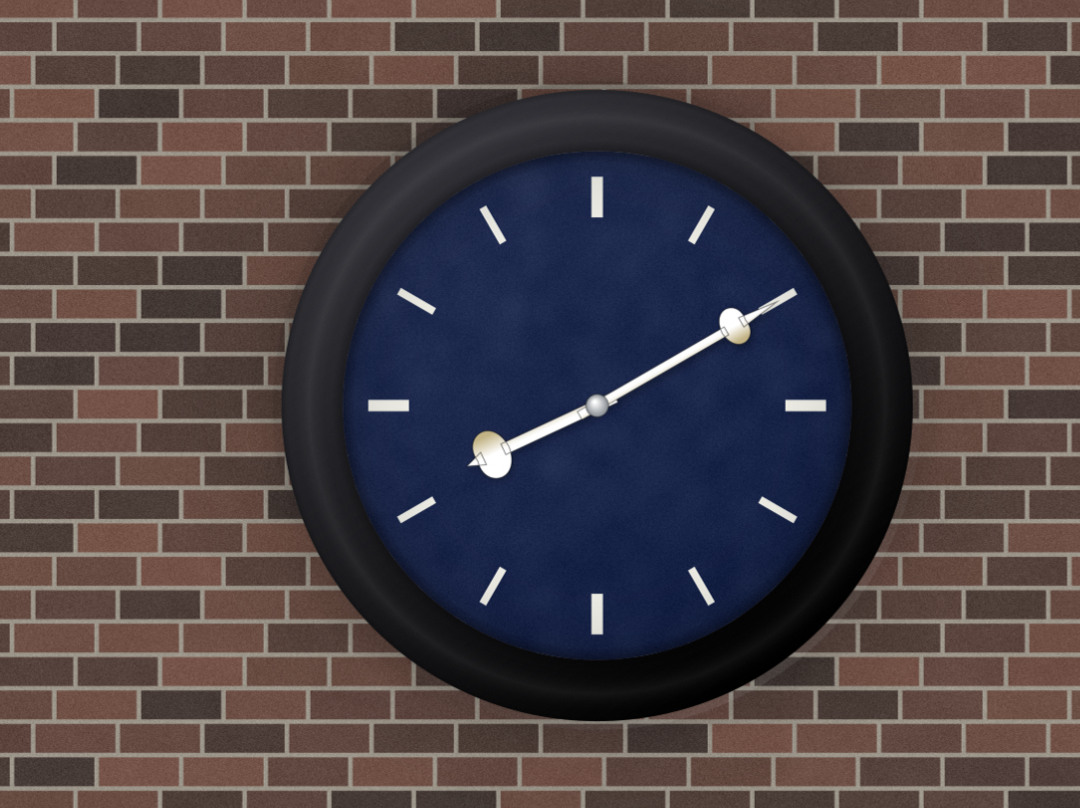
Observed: 8 h 10 min
